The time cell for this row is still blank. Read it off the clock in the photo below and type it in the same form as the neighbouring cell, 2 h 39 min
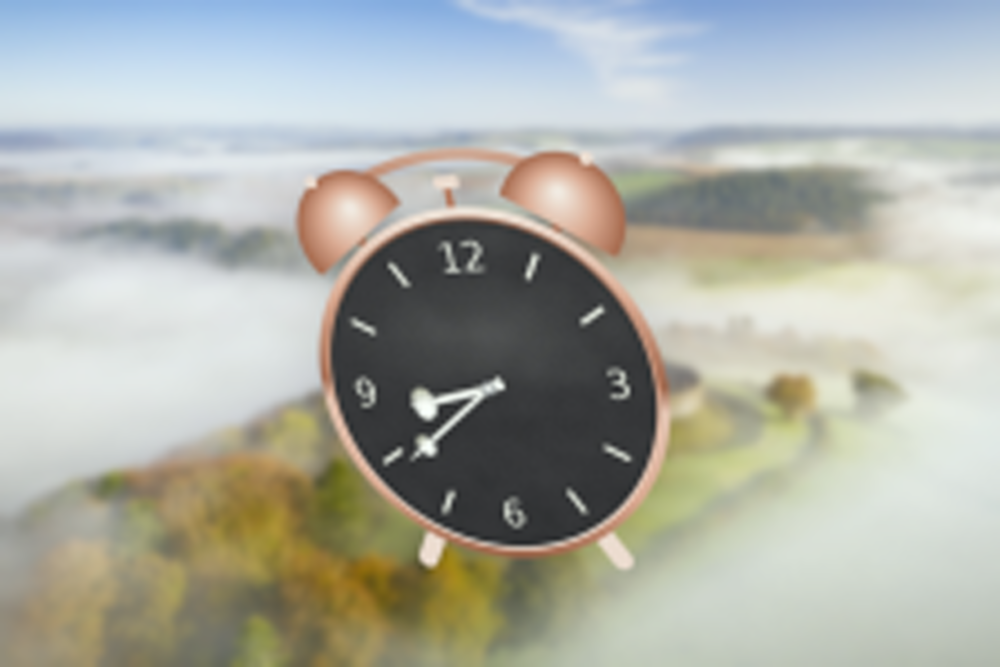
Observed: 8 h 39 min
